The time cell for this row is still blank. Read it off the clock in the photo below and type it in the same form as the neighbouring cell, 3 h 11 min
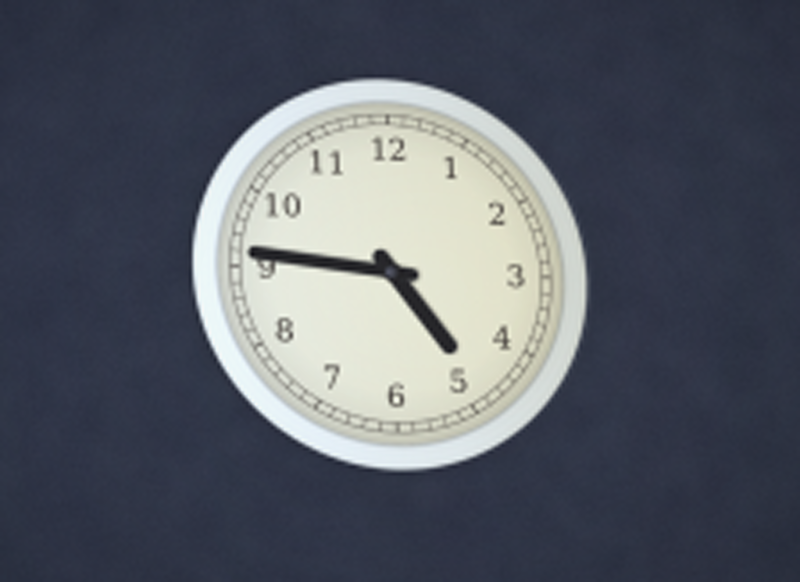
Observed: 4 h 46 min
